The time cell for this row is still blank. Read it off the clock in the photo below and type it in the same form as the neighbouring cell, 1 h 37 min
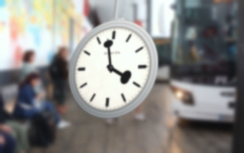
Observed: 3 h 58 min
